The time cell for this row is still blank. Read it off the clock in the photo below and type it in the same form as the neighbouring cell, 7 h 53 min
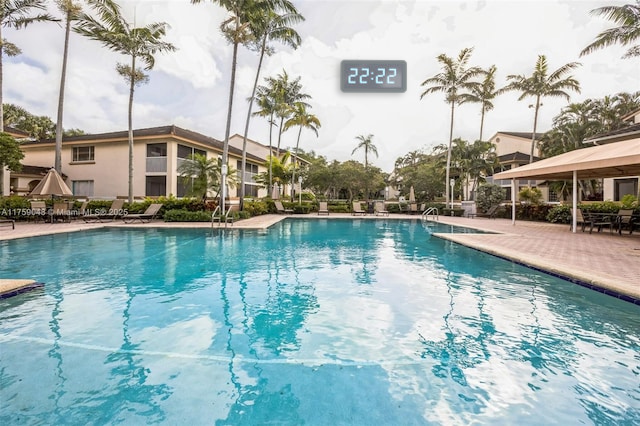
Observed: 22 h 22 min
